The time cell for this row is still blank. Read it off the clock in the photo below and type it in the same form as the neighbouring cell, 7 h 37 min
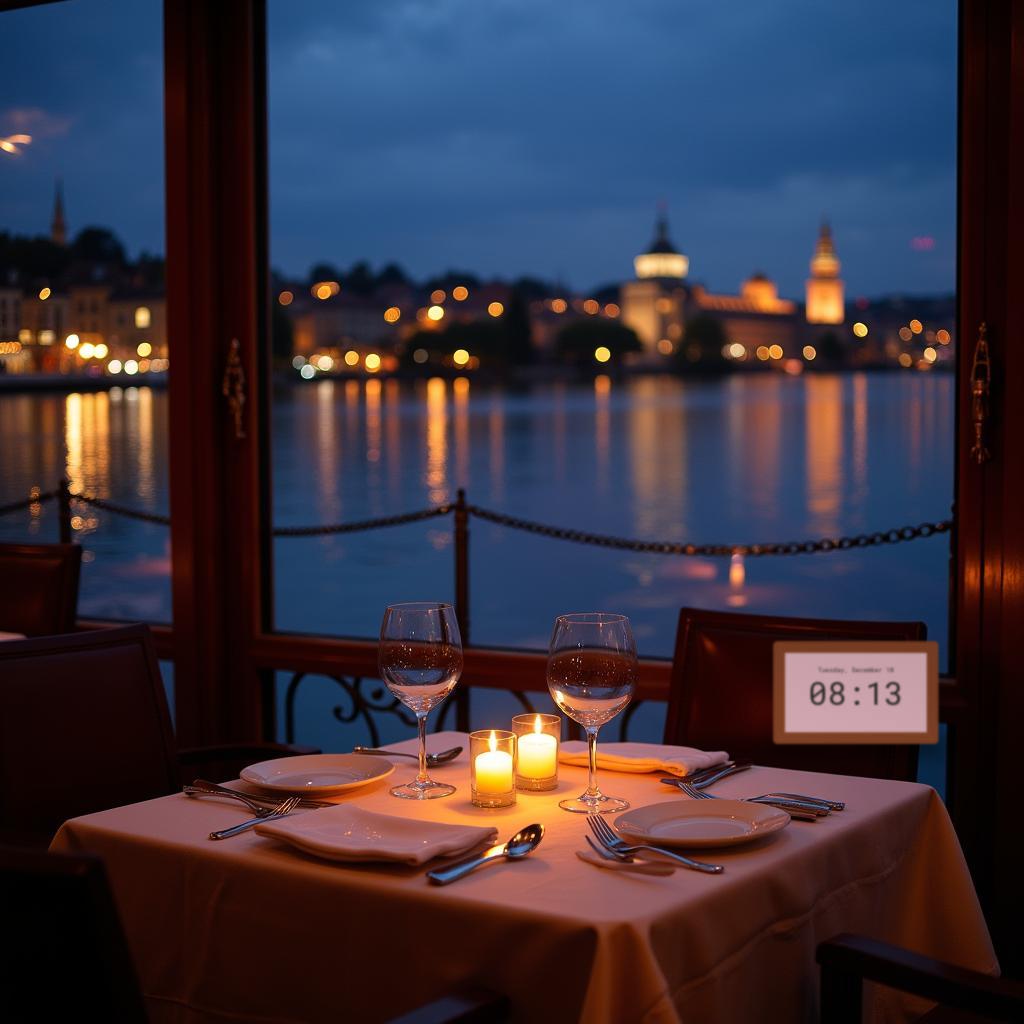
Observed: 8 h 13 min
